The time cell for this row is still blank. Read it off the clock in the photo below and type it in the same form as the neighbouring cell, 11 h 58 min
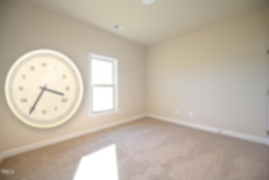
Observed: 3 h 35 min
